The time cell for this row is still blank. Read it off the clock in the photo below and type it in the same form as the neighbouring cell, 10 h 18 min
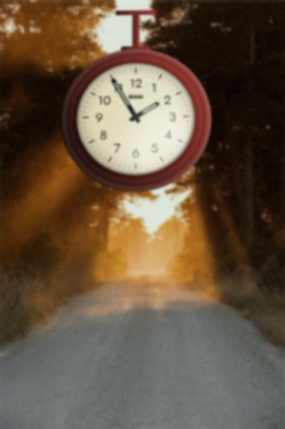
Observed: 1 h 55 min
